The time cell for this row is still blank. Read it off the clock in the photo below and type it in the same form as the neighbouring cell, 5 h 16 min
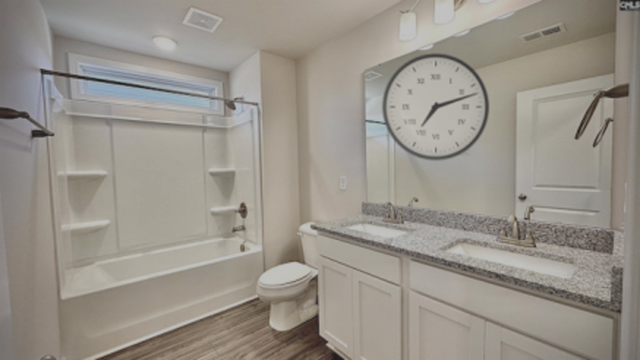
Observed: 7 h 12 min
